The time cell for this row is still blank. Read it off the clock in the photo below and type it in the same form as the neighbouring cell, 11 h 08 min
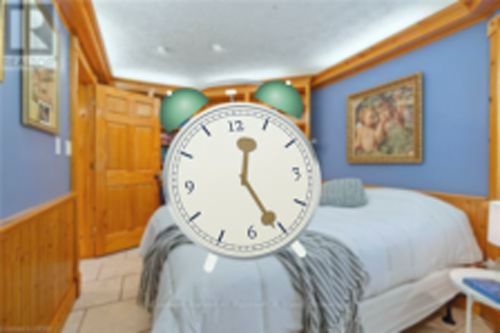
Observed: 12 h 26 min
